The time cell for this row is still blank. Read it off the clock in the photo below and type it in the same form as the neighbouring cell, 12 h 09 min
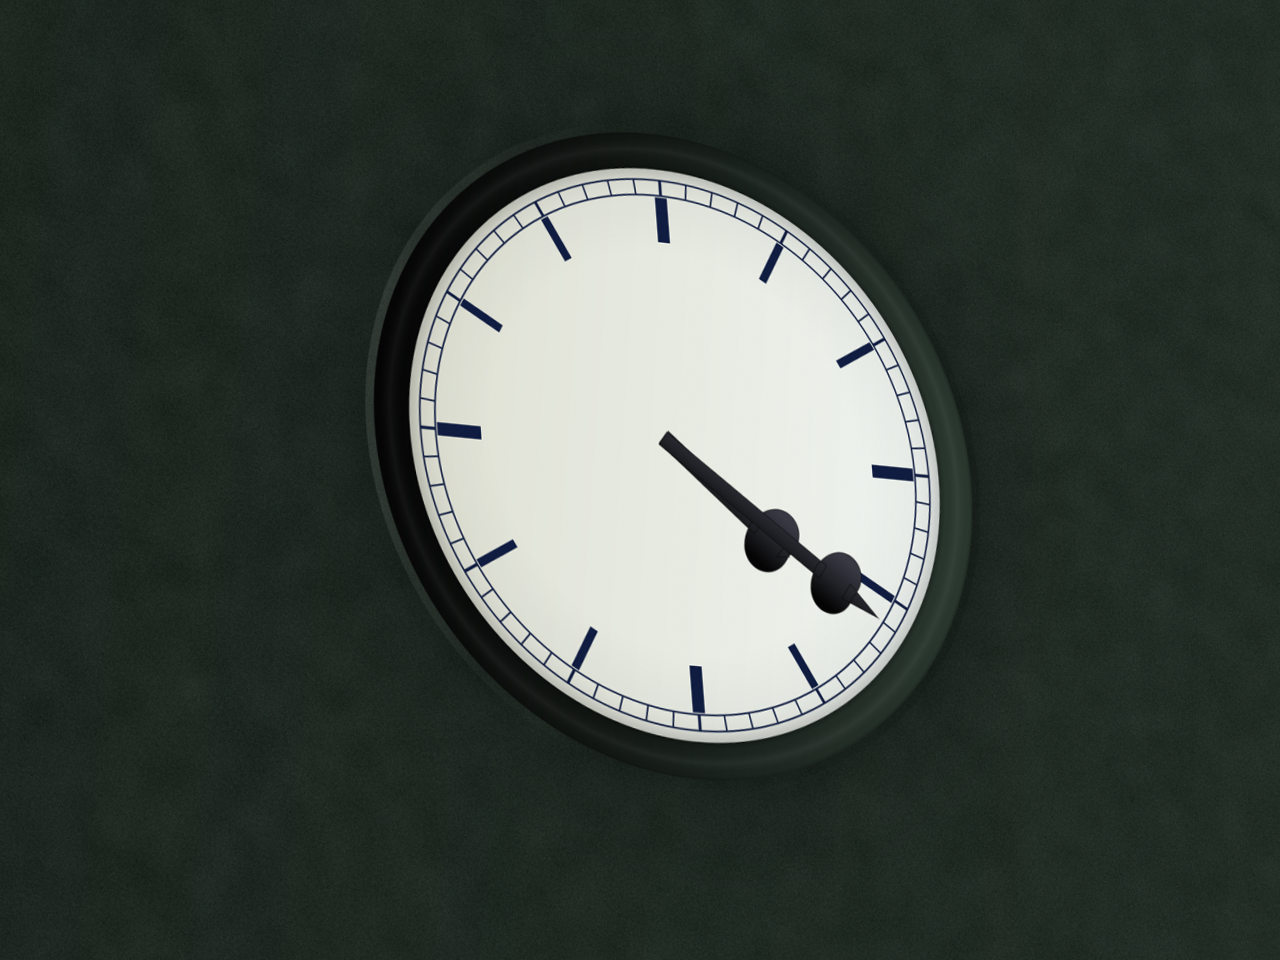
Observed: 4 h 21 min
